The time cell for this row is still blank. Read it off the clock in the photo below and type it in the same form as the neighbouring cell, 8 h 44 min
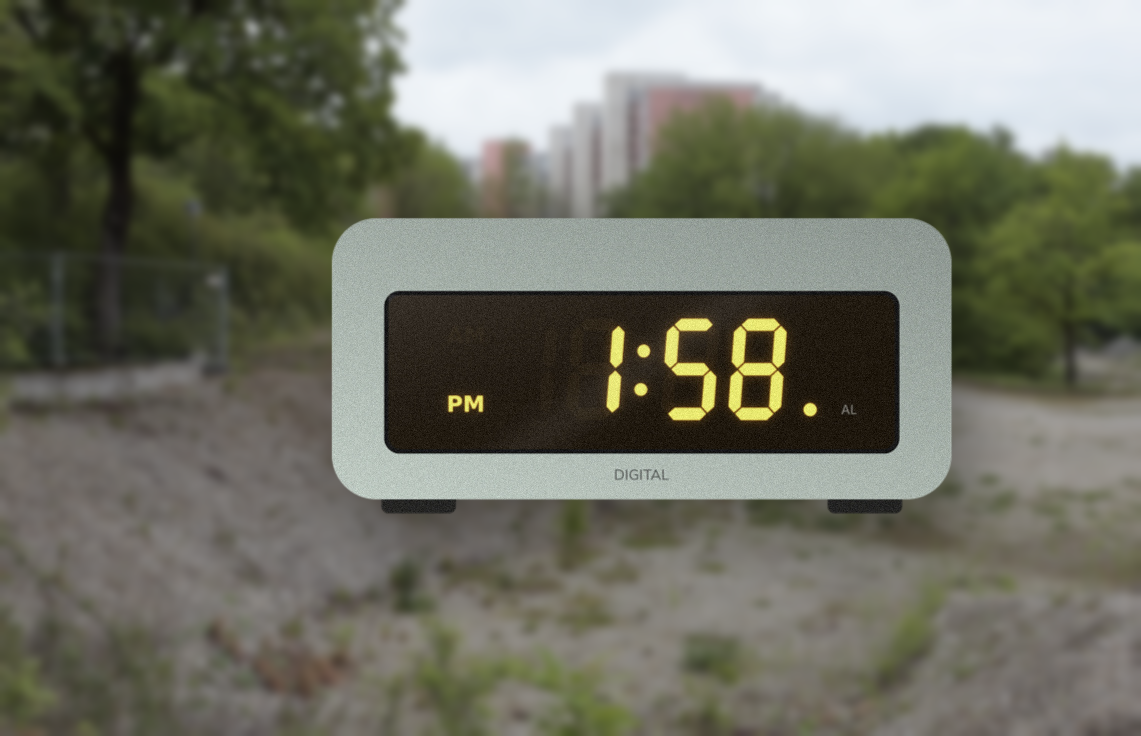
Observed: 1 h 58 min
